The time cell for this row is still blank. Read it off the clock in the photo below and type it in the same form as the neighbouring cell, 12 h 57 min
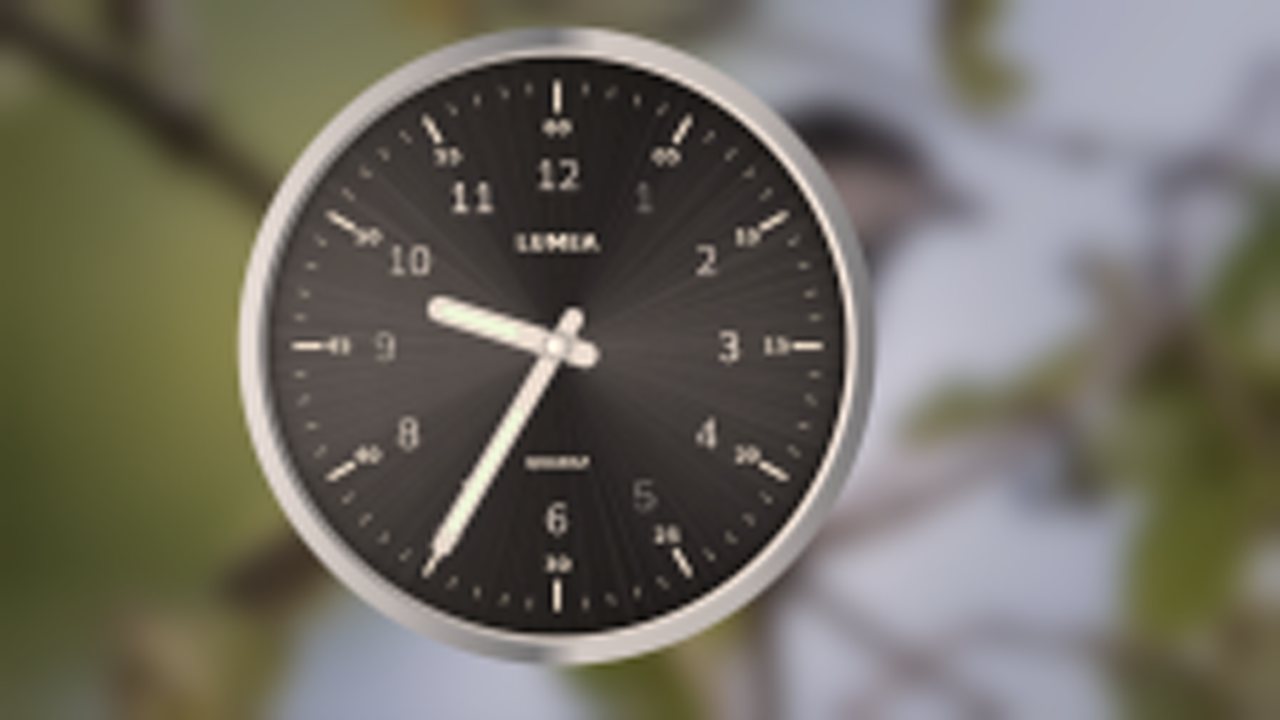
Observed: 9 h 35 min
